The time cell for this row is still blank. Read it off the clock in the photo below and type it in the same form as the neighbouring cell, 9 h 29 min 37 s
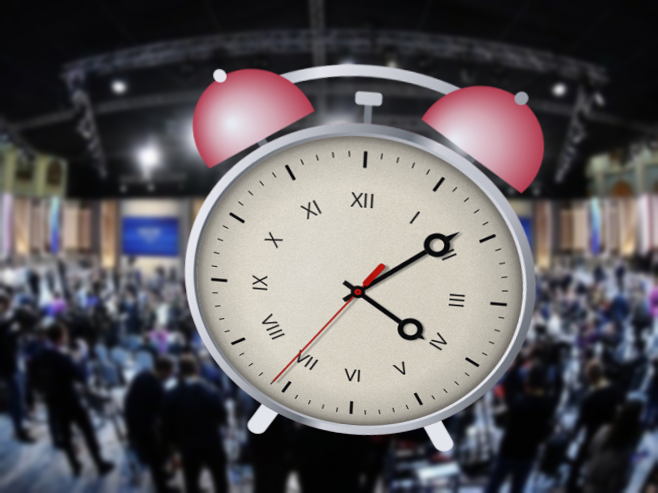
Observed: 4 h 08 min 36 s
